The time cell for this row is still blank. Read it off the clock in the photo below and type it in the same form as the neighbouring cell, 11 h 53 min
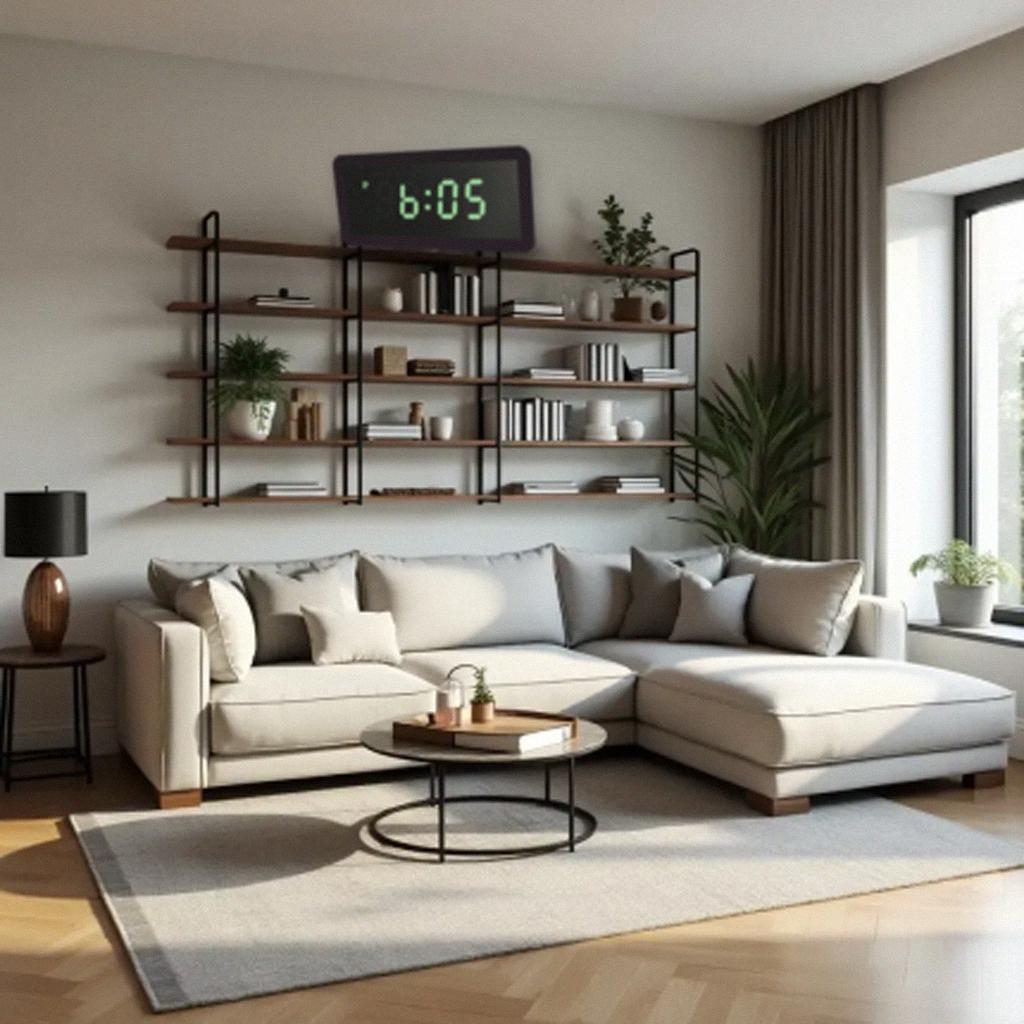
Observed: 6 h 05 min
